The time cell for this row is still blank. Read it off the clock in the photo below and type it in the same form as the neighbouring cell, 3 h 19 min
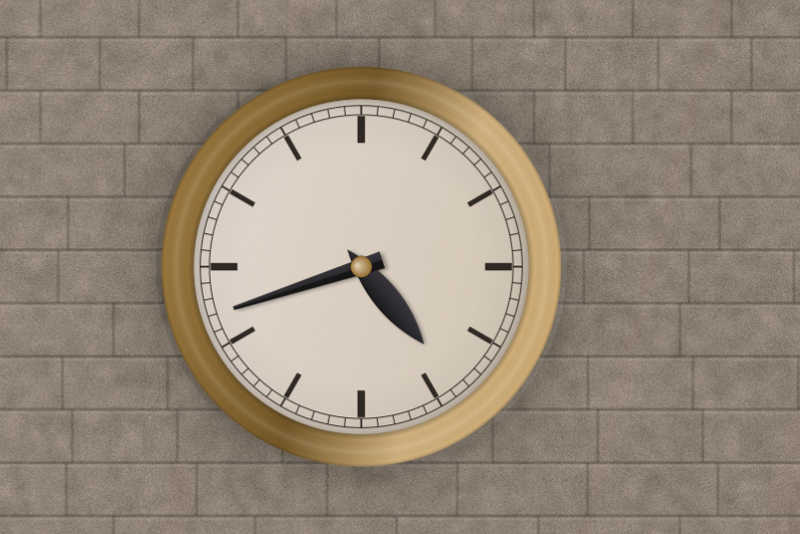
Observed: 4 h 42 min
